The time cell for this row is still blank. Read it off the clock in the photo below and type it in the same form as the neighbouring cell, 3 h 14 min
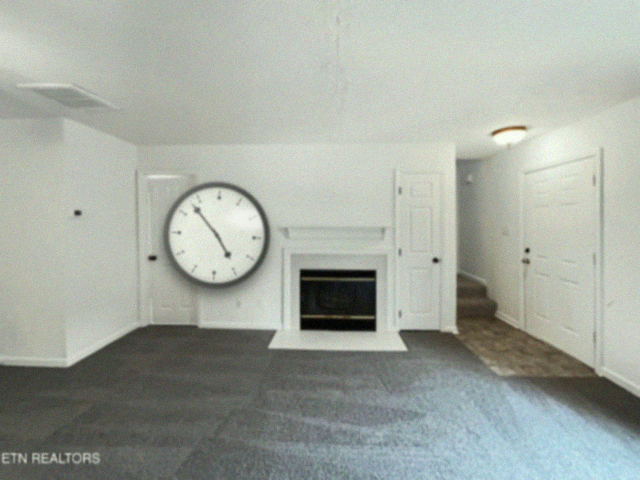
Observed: 4 h 53 min
